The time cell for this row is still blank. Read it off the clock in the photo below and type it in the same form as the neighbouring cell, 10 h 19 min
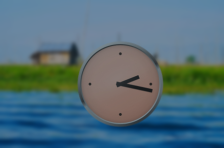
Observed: 2 h 17 min
